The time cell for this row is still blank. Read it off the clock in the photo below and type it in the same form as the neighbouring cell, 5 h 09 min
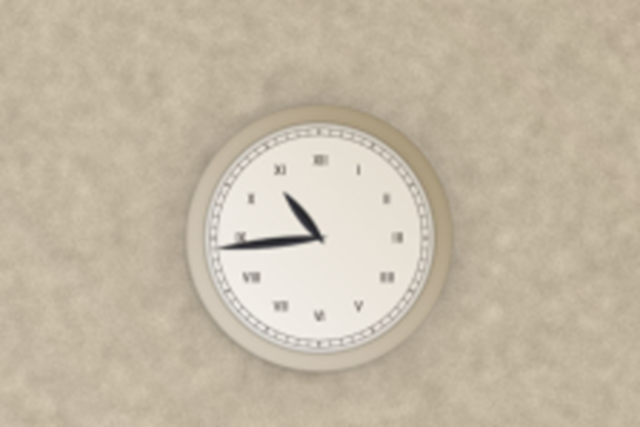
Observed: 10 h 44 min
